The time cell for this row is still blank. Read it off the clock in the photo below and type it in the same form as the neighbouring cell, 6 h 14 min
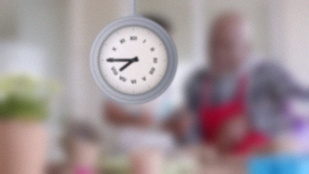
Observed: 7 h 45 min
